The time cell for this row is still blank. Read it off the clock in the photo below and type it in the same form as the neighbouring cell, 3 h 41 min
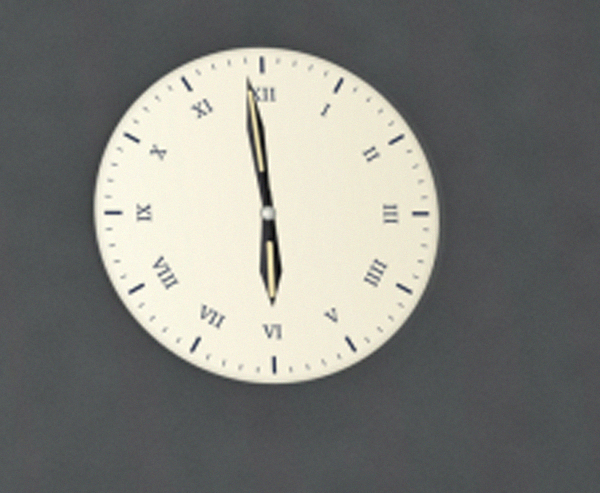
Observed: 5 h 59 min
